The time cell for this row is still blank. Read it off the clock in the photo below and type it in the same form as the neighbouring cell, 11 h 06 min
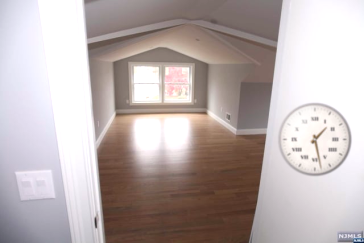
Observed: 1 h 28 min
